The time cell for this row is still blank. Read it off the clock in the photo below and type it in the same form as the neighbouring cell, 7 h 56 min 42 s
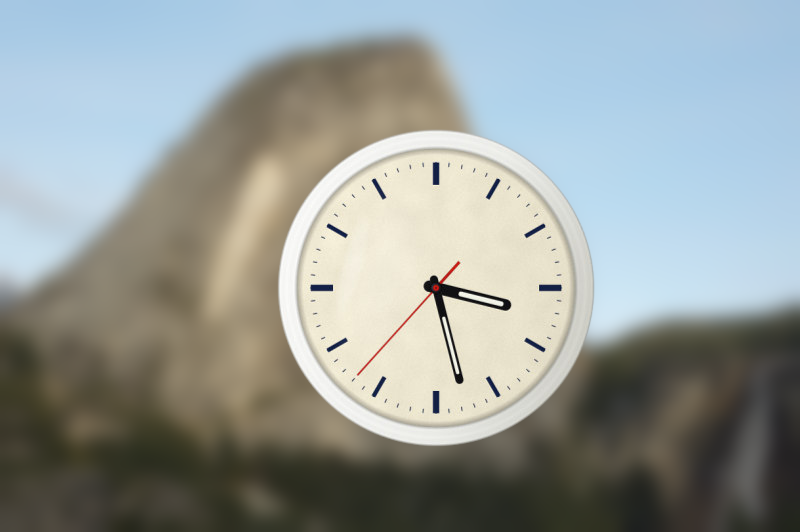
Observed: 3 h 27 min 37 s
